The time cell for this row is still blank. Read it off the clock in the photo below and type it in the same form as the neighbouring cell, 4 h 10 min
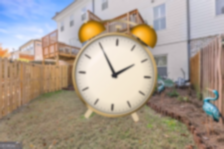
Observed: 1 h 55 min
